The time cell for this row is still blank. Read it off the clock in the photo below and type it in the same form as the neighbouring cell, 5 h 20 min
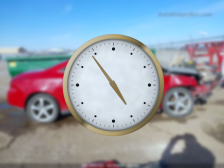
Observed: 4 h 54 min
